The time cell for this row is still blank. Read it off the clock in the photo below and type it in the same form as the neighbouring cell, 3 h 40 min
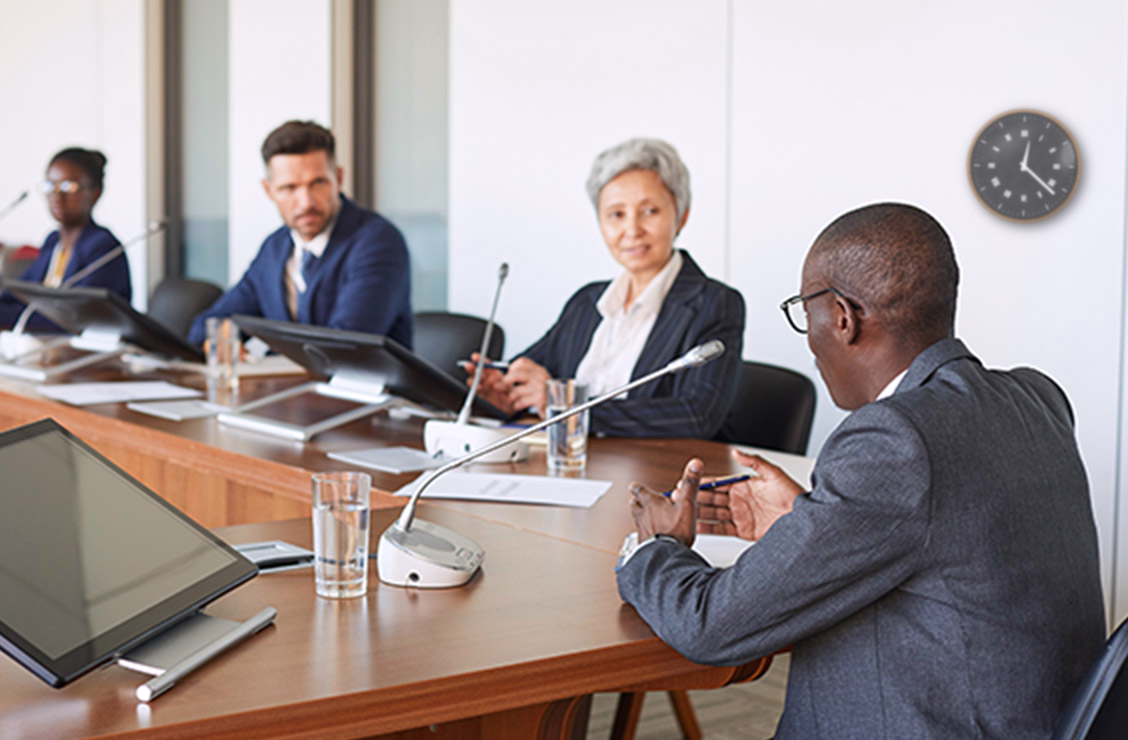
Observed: 12 h 22 min
